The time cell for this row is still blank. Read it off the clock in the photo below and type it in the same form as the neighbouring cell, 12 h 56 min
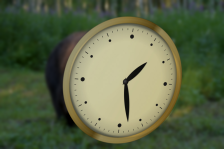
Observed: 1 h 28 min
